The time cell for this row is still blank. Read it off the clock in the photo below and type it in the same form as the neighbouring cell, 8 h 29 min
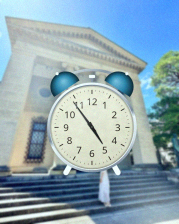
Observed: 4 h 54 min
